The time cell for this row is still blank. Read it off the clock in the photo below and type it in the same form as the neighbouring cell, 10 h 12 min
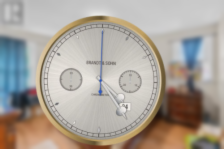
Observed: 4 h 24 min
